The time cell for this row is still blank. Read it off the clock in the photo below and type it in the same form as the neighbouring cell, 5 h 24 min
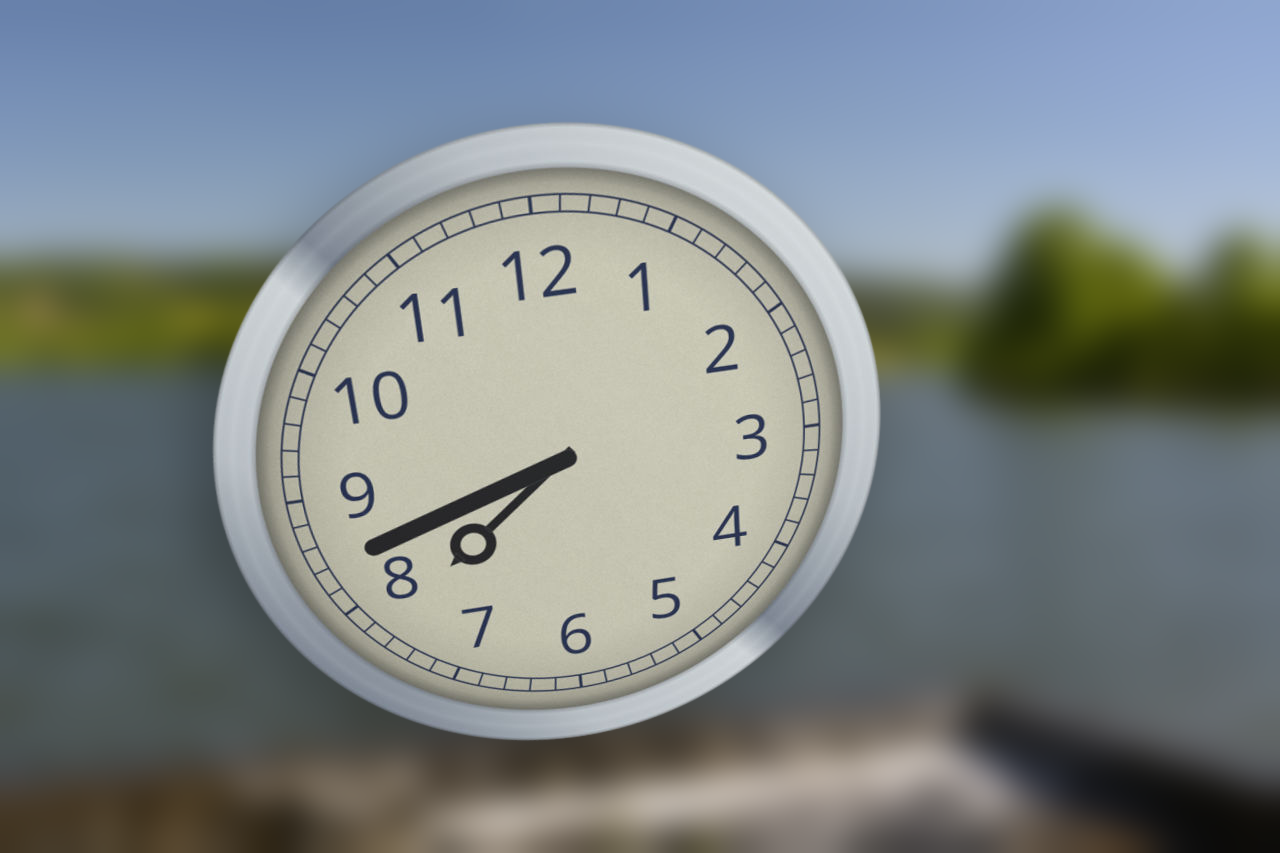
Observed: 7 h 42 min
